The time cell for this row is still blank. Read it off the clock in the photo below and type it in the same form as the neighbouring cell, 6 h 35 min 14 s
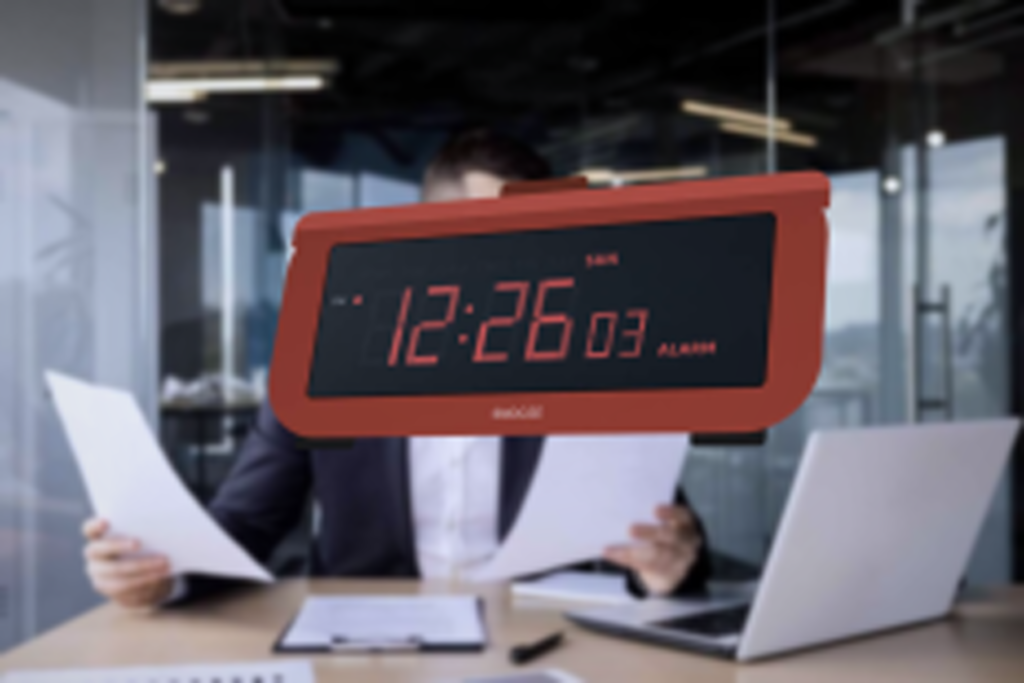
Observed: 12 h 26 min 03 s
